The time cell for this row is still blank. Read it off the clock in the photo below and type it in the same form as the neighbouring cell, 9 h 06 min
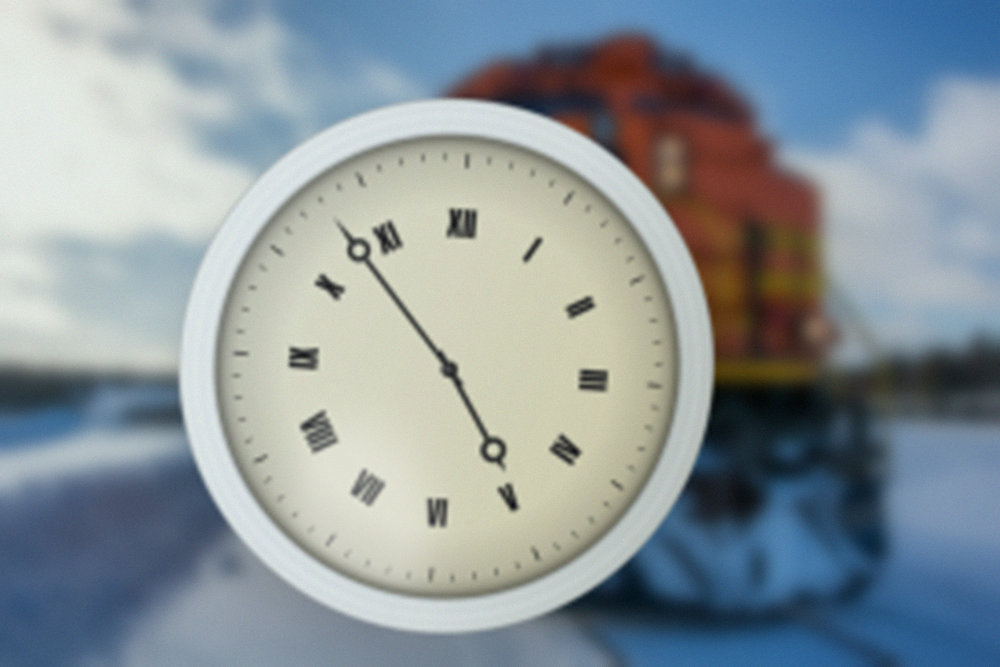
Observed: 4 h 53 min
